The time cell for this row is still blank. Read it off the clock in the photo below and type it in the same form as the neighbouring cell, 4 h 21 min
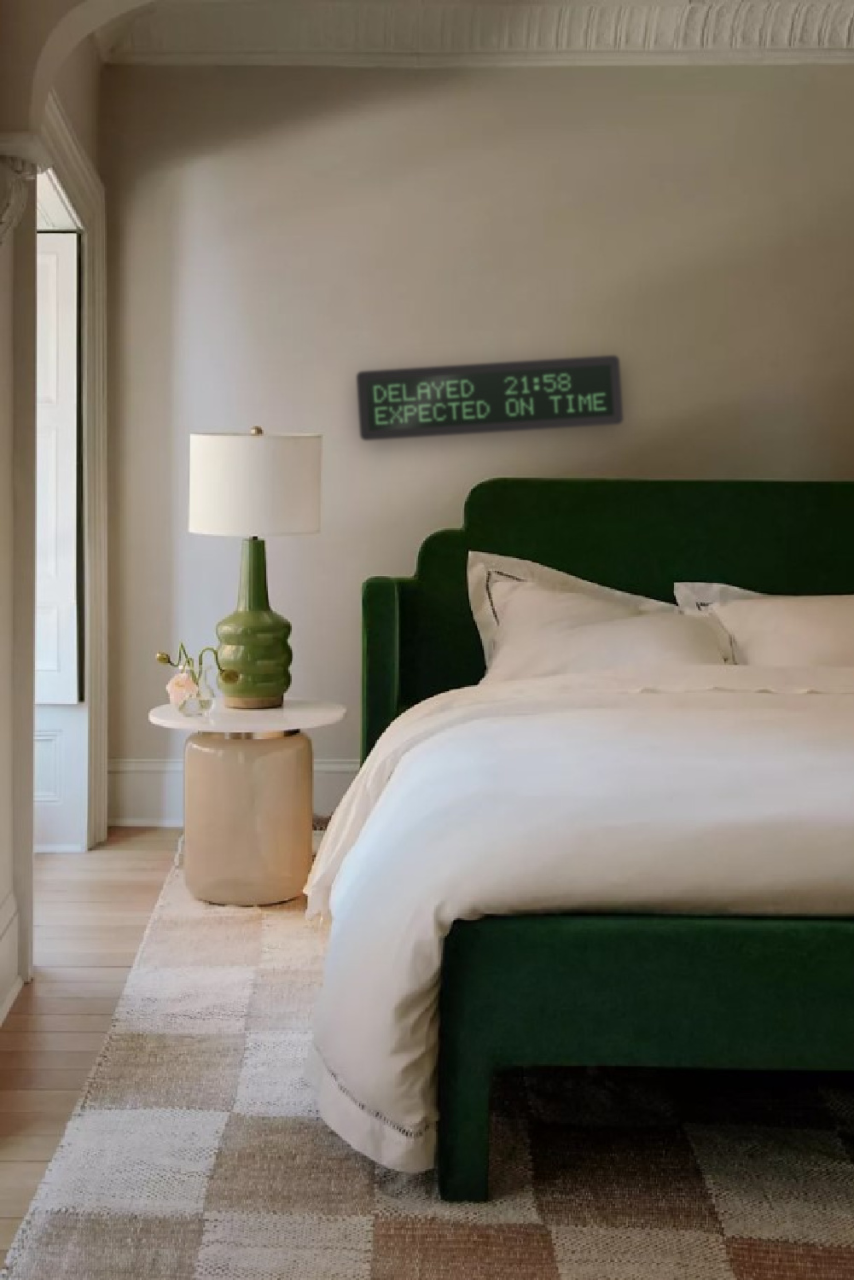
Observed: 21 h 58 min
